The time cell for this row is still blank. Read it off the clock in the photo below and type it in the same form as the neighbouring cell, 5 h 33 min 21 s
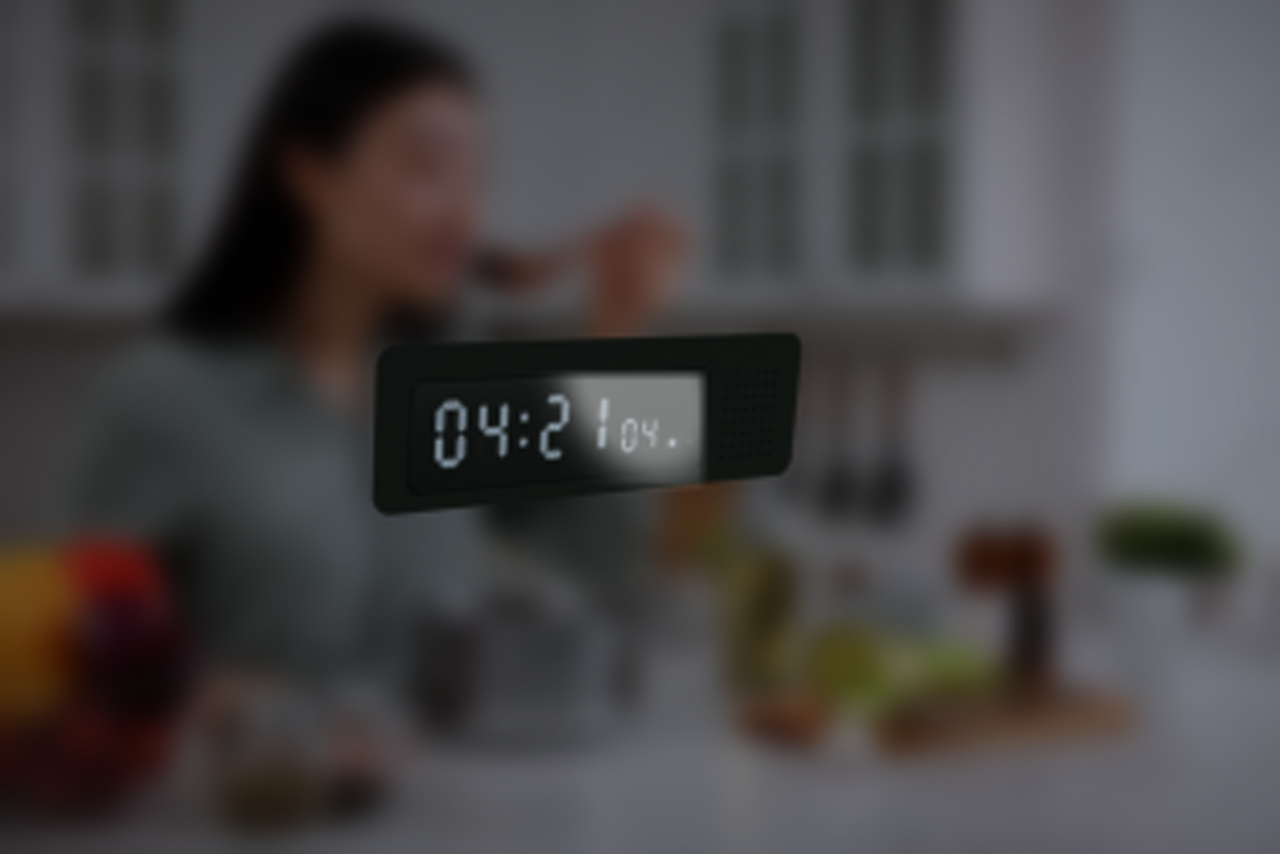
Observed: 4 h 21 min 04 s
